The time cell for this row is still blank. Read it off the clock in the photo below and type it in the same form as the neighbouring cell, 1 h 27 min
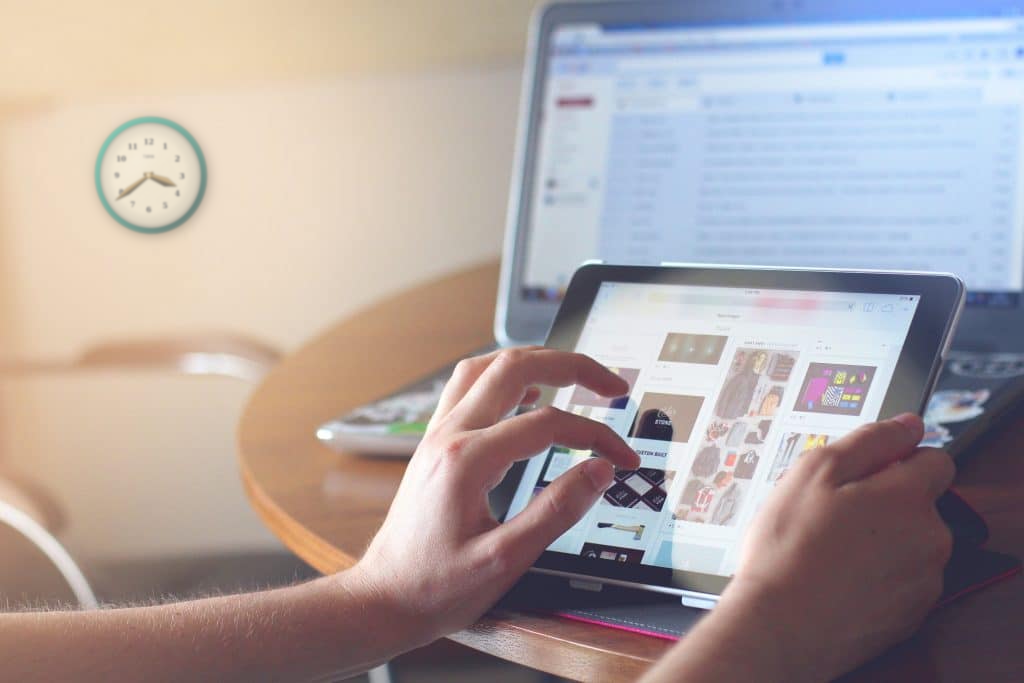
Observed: 3 h 39 min
